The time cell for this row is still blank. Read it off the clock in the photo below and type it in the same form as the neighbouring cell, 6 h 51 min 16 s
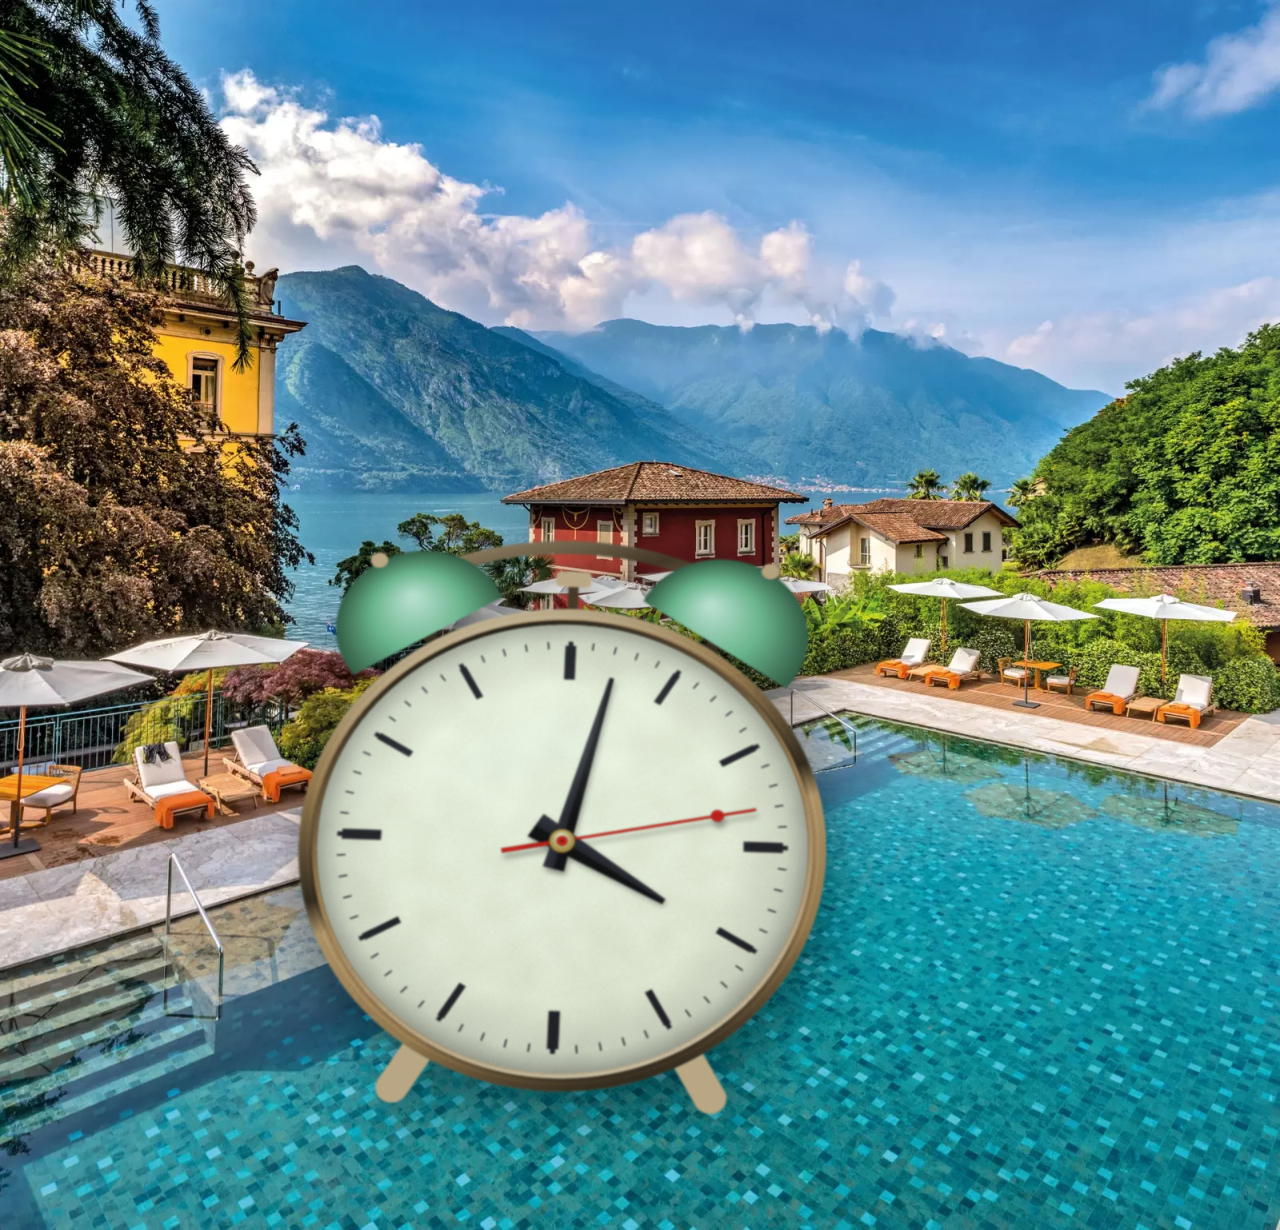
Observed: 4 h 02 min 13 s
